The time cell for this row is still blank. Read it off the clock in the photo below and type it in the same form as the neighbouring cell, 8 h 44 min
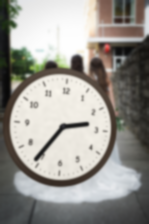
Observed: 2 h 36 min
